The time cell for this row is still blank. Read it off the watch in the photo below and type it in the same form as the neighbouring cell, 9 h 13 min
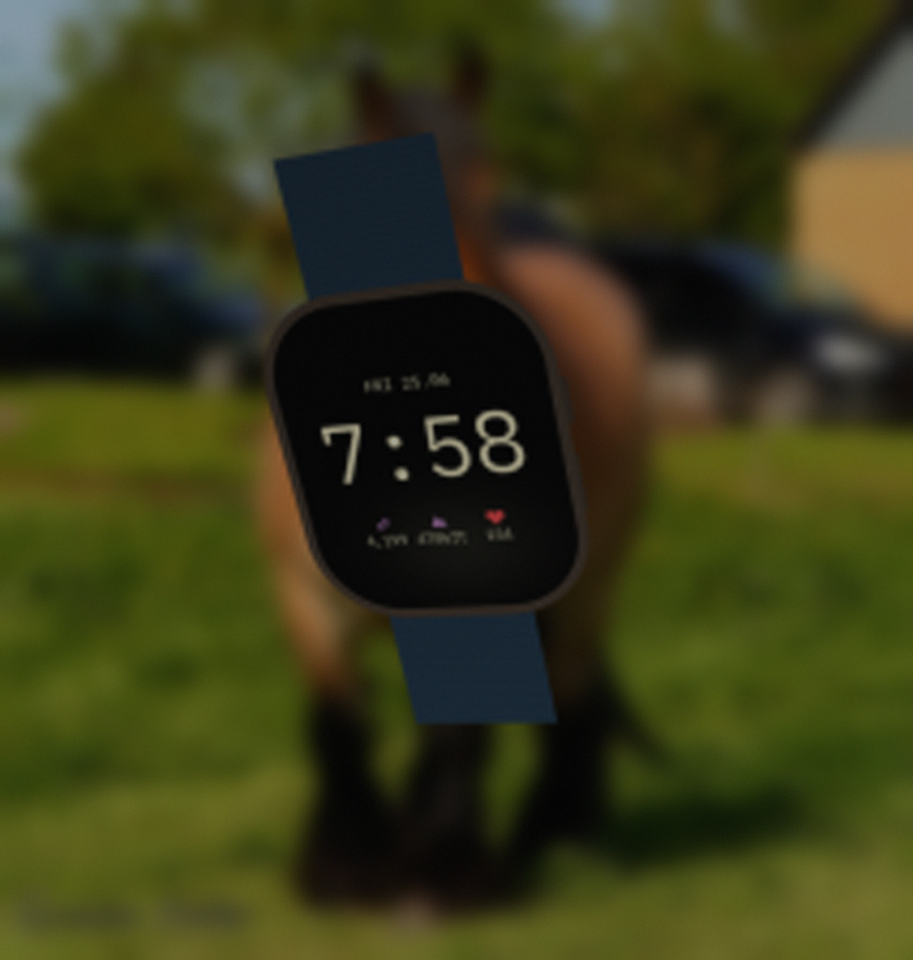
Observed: 7 h 58 min
